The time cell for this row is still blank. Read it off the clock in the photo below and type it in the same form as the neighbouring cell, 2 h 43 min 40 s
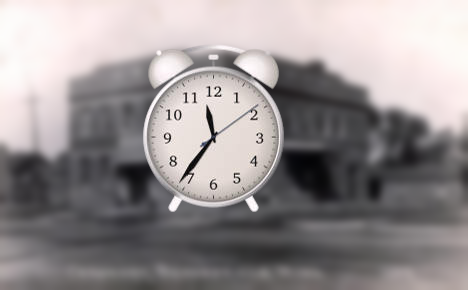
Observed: 11 h 36 min 09 s
